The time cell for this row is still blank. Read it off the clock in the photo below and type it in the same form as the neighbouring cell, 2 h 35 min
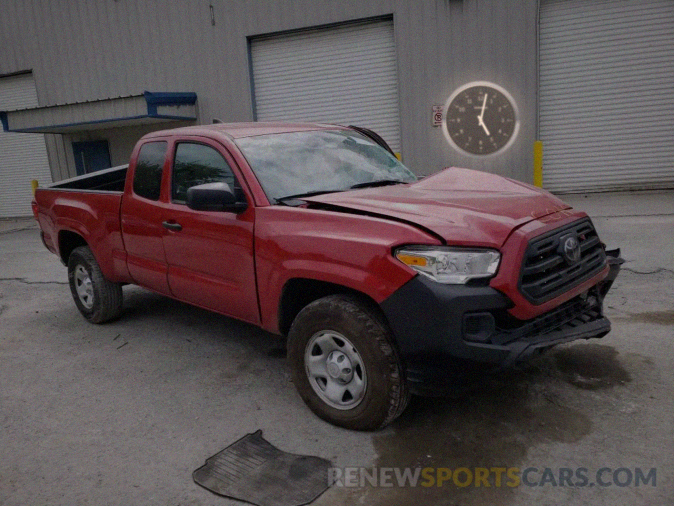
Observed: 5 h 02 min
